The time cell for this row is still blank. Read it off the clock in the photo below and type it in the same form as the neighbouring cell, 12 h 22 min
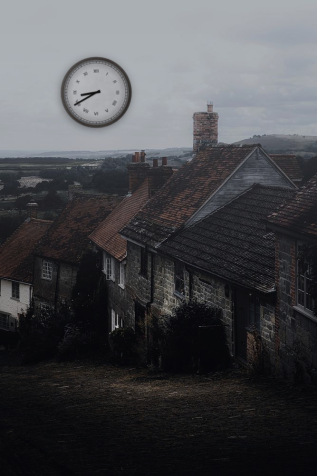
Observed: 8 h 40 min
